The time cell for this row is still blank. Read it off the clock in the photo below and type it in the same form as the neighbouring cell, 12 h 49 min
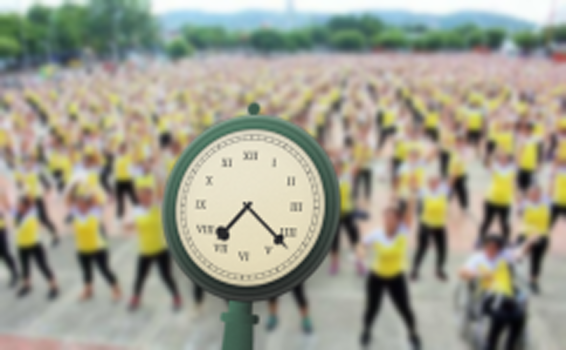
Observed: 7 h 22 min
